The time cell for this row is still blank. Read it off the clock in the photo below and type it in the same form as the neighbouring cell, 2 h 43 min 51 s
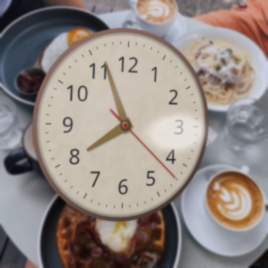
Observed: 7 h 56 min 22 s
